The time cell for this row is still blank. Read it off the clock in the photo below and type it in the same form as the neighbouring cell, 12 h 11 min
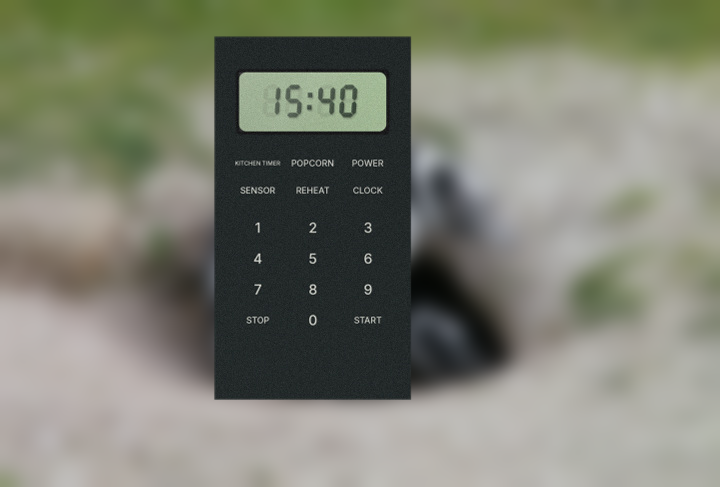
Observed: 15 h 40 min
